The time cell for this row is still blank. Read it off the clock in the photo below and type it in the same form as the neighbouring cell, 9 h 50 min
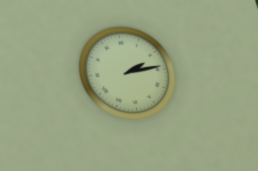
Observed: 2 h 14 min
